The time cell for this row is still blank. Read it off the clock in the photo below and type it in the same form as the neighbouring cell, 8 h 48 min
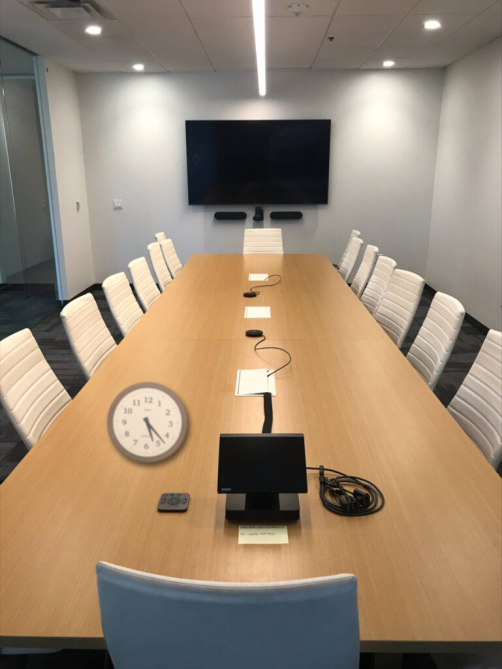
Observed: 5 h 23 min
